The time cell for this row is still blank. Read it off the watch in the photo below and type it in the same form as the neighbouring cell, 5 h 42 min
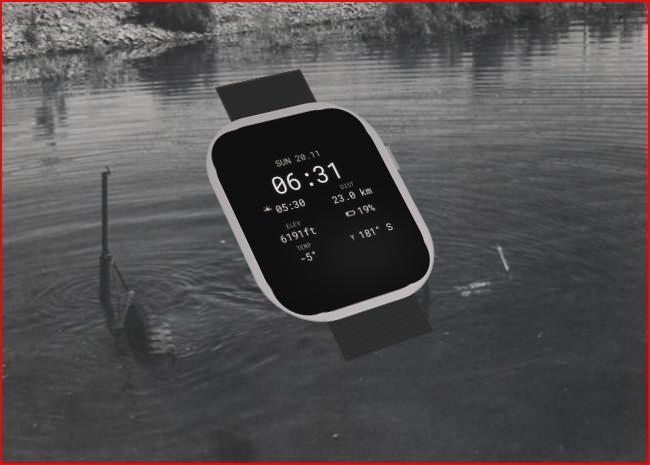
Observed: 6 h 31 min
